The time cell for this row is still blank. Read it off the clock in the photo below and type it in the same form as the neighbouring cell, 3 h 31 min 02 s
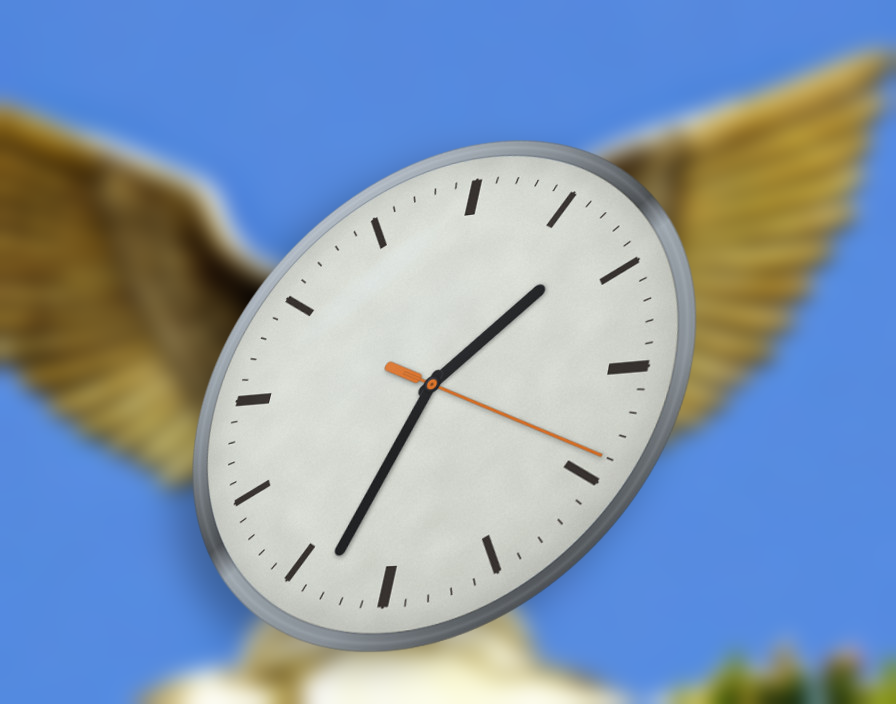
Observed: 1 h 33 min 19 s
